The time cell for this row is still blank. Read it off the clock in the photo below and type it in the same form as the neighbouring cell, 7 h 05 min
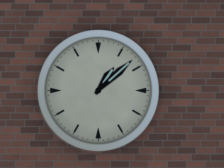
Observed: 1 h 08 min
